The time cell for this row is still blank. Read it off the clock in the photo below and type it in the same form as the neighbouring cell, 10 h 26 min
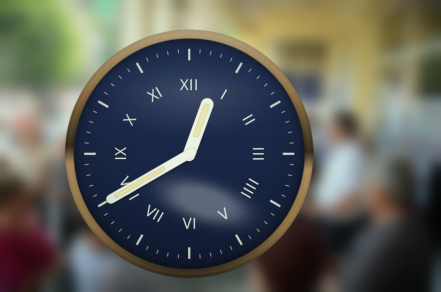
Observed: 12 h 40 min
